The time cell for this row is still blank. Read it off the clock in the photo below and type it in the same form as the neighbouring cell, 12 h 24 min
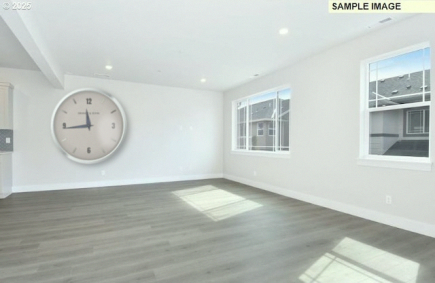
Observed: 11 h 44 min
